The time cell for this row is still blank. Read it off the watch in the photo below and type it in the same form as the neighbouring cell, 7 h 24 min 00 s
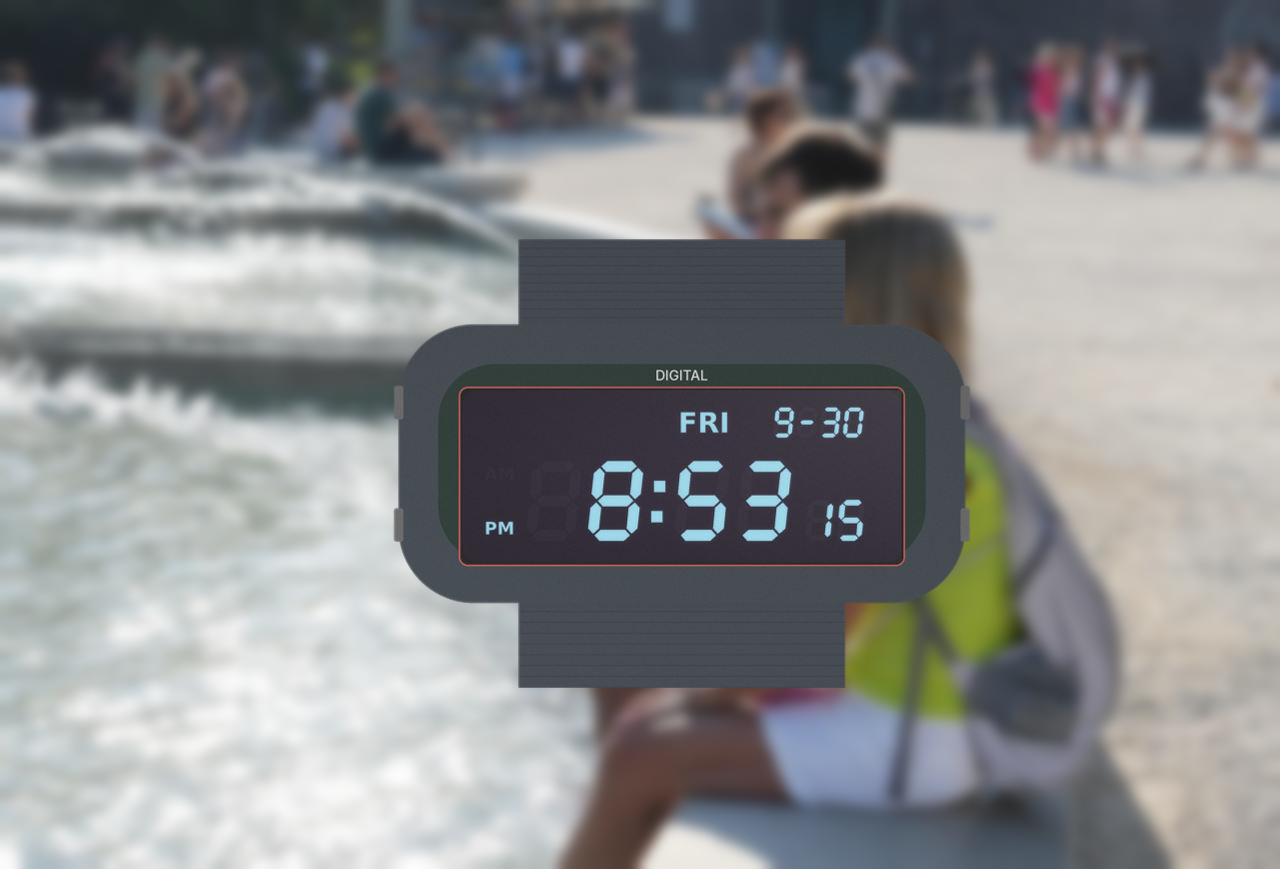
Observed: 8 h 53 min 15 s
